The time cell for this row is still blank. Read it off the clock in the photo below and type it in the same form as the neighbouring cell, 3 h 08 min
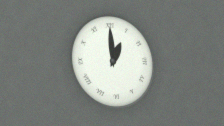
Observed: 1 h 00 min
